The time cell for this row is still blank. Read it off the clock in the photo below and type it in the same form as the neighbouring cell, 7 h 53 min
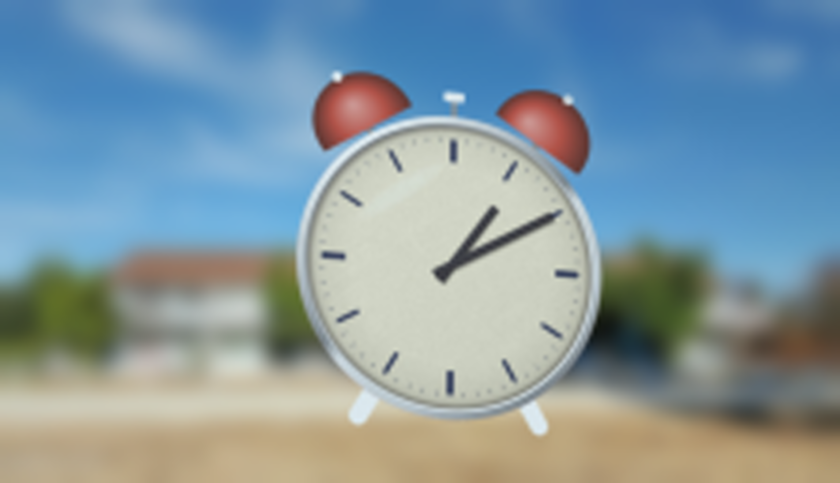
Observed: 1 h 10 min
